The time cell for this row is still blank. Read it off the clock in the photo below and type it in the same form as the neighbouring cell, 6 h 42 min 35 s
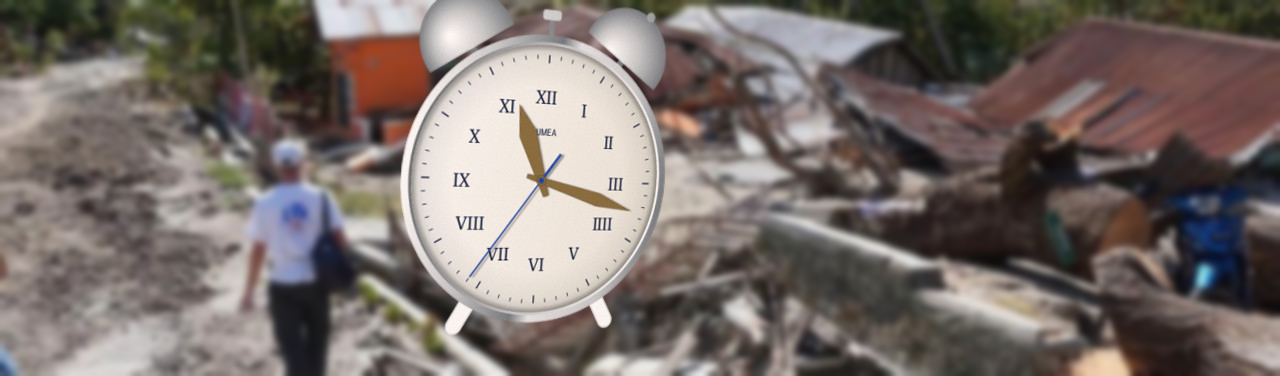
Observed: 11 h 17 min 36 s
